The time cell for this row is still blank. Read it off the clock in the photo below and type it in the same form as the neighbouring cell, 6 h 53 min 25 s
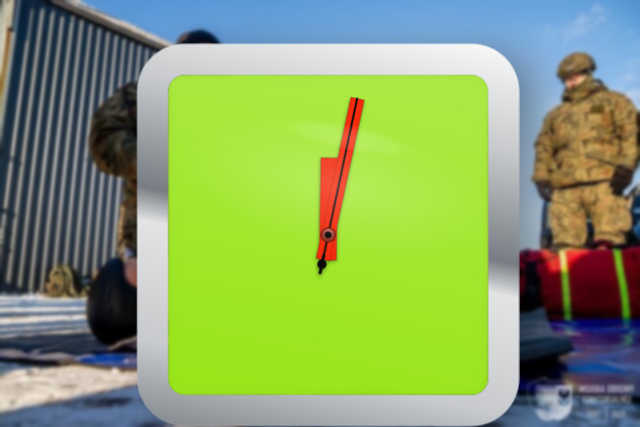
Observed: 12 h 02 min 02 s
